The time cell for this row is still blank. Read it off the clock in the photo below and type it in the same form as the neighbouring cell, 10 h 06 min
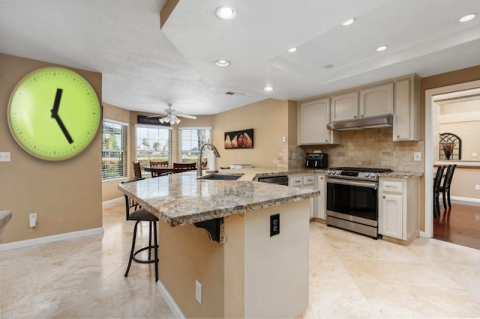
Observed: 12 h 25 min
